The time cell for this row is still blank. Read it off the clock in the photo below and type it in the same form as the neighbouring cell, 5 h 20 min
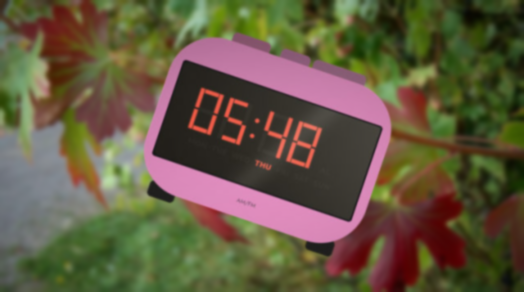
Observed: 5 h 48 min
